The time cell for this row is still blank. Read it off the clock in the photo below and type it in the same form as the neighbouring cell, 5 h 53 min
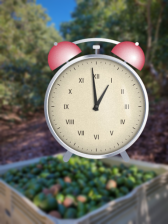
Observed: 12 h 59 min
